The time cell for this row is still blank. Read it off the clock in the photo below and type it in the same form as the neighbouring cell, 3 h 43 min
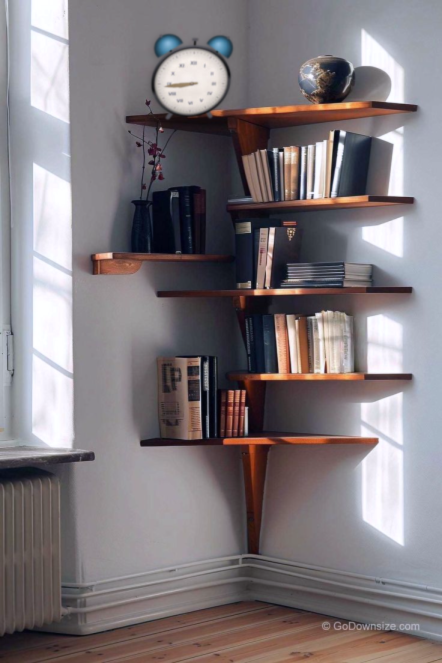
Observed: 8 h 44 min
